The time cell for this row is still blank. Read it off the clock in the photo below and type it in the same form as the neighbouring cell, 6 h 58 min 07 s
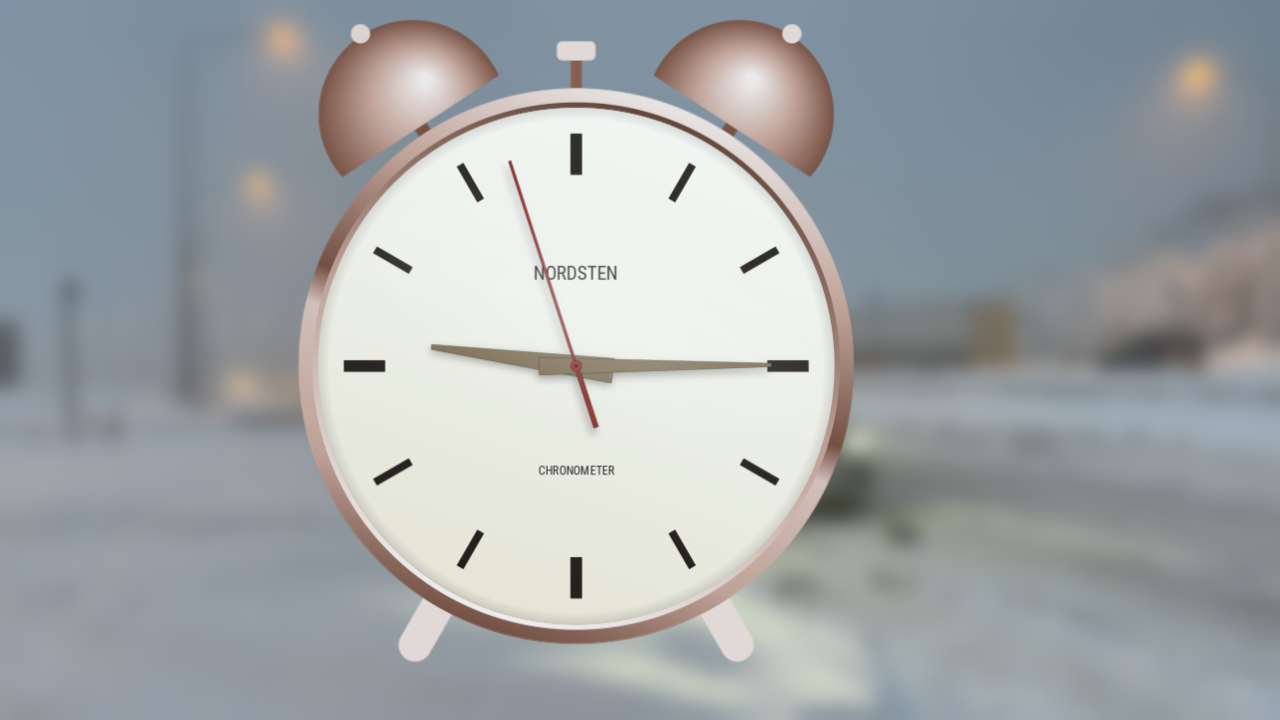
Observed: 9 h 14 min 57 s
